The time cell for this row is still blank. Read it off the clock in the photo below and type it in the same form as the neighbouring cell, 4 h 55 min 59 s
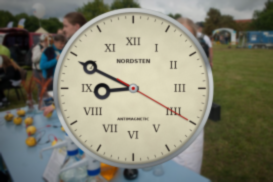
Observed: 8 h 49 min 20 s
